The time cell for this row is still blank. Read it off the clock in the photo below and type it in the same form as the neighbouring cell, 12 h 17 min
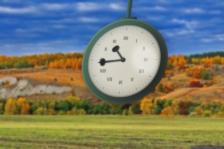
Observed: 10 h 44 min
